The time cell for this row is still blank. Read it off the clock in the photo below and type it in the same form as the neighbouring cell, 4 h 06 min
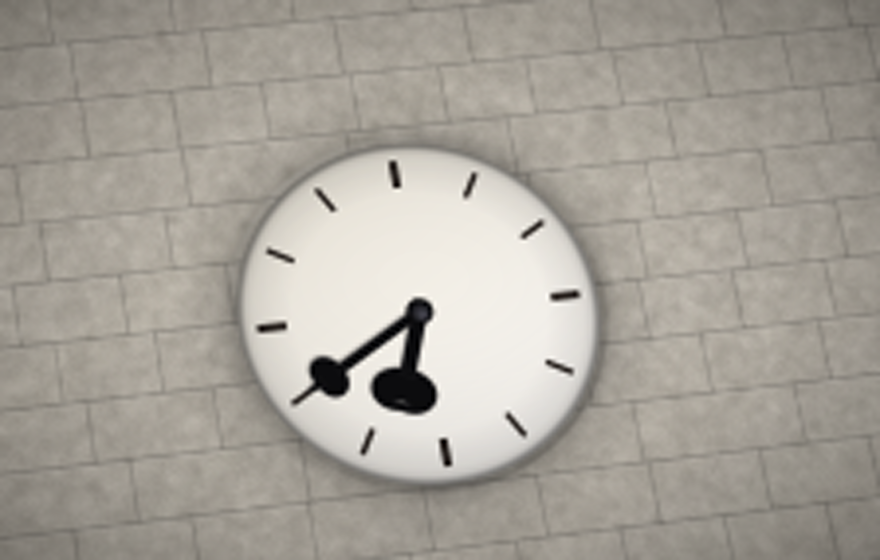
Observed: 6 h 40 min
